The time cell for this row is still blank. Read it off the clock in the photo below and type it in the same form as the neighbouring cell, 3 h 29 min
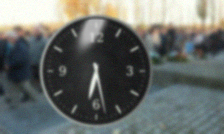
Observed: 6 h 28 min
